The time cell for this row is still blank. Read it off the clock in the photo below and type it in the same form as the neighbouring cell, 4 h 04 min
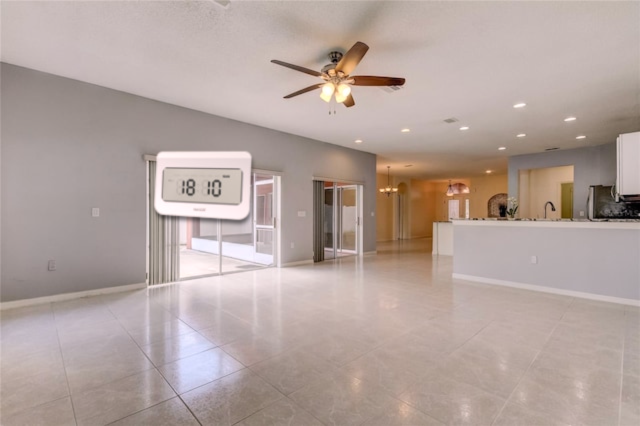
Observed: 18 h 10 min
